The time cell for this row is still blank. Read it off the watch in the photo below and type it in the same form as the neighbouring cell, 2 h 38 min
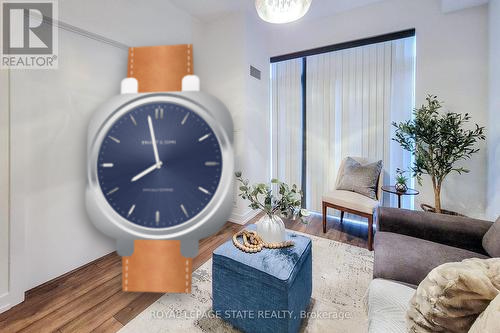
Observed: 7 h 58 min
